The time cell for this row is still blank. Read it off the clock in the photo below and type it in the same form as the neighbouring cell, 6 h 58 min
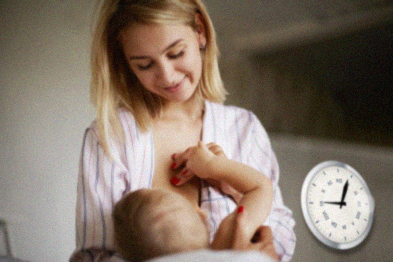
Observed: 9 h 04 min
